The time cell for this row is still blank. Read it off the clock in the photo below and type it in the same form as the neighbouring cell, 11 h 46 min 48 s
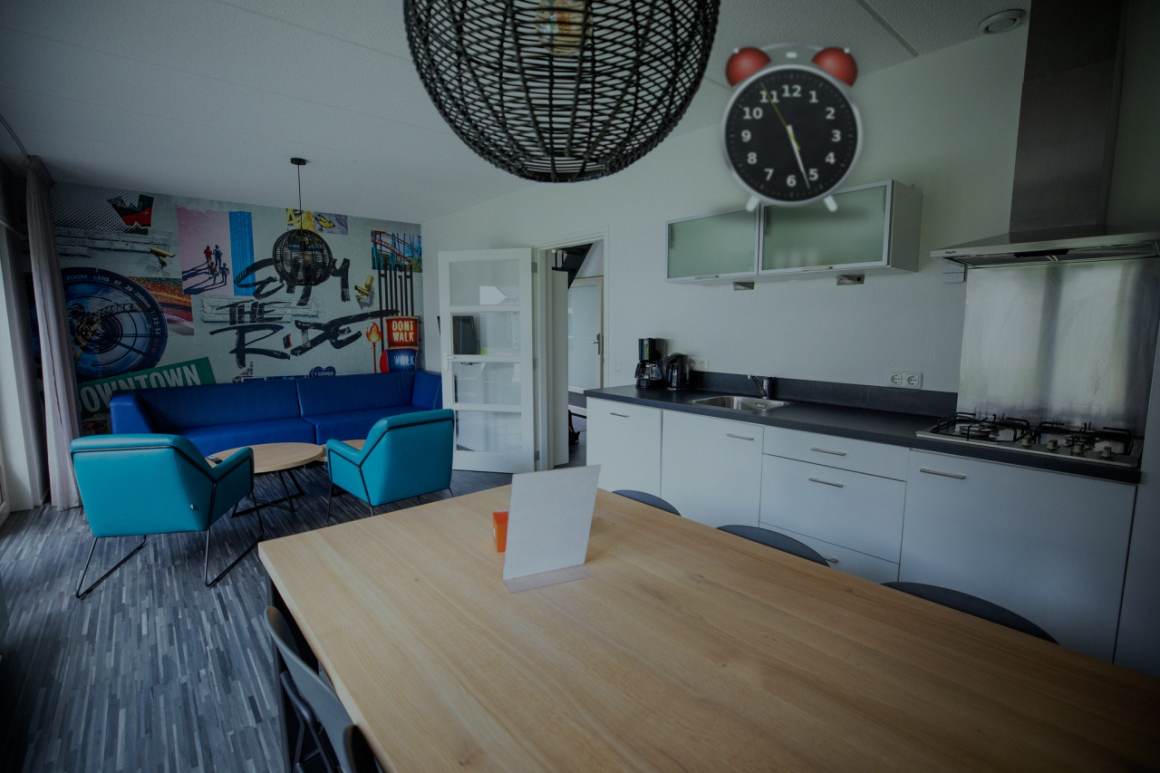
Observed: 5 h 26 min 55 s
